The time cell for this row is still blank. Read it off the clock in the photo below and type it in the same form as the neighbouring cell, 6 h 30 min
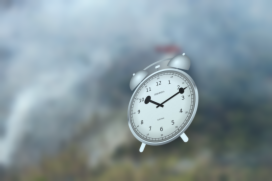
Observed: 10 h 12 min
